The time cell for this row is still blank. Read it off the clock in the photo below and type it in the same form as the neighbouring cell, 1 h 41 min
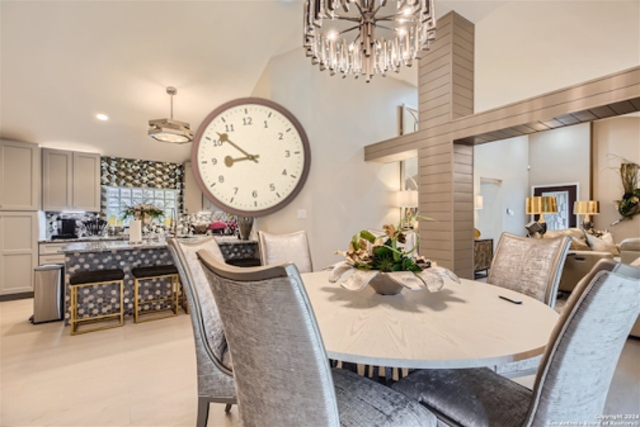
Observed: 8 h 52 min
